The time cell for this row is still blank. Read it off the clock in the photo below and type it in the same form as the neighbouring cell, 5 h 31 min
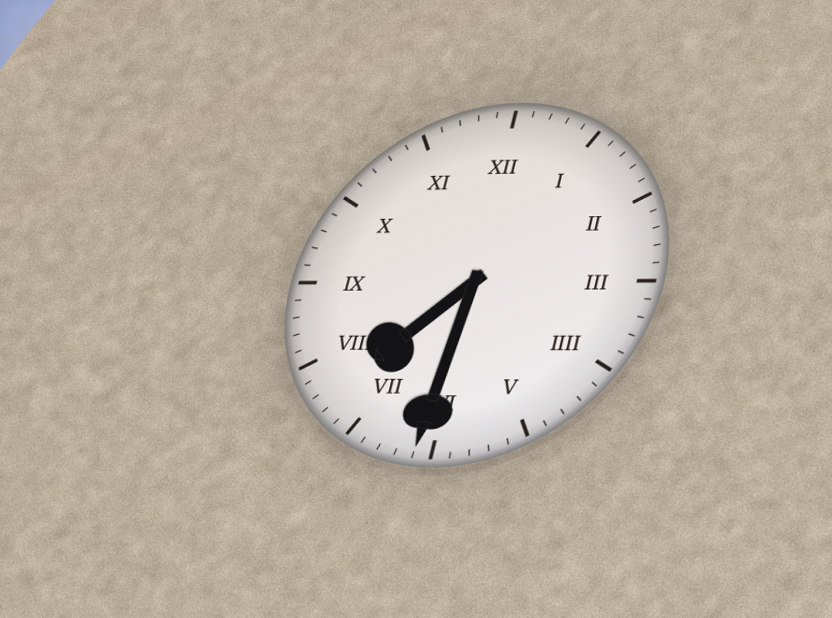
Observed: 7 h 31 min
